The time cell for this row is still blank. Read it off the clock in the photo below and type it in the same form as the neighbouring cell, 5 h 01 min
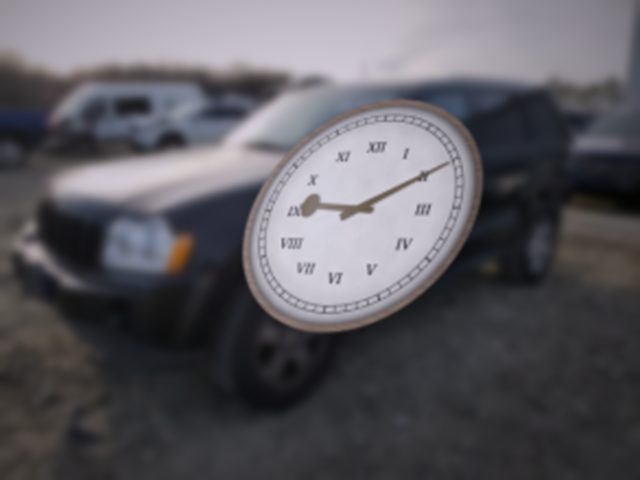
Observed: 9 h 10 min
